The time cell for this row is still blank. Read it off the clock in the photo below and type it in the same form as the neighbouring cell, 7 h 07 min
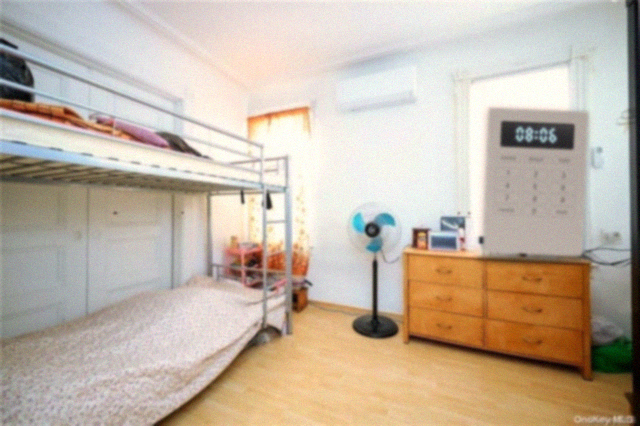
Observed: 8 h 06 min
